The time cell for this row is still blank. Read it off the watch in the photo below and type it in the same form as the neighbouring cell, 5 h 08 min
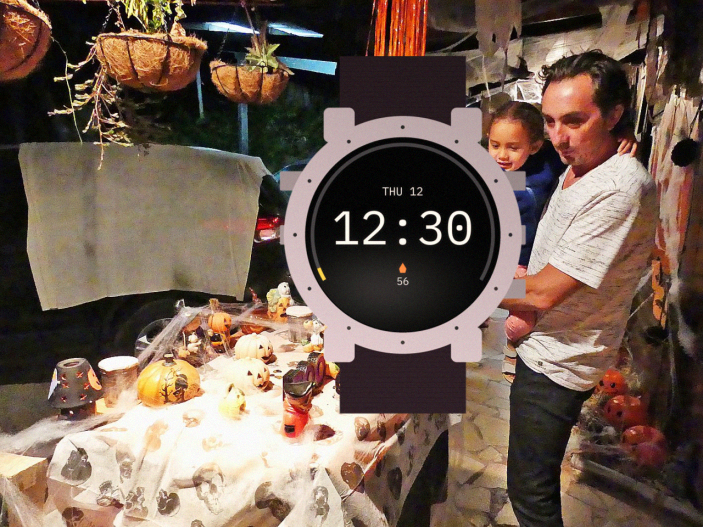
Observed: 12 h 30 min
